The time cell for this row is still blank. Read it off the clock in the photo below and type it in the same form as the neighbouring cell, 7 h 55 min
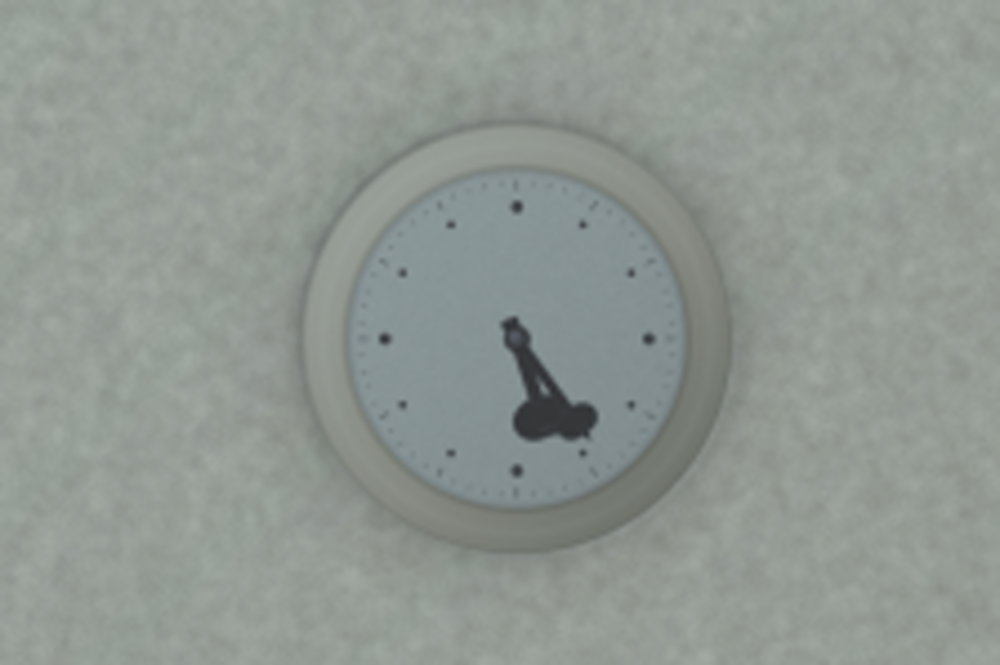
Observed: 5 h 24 min
